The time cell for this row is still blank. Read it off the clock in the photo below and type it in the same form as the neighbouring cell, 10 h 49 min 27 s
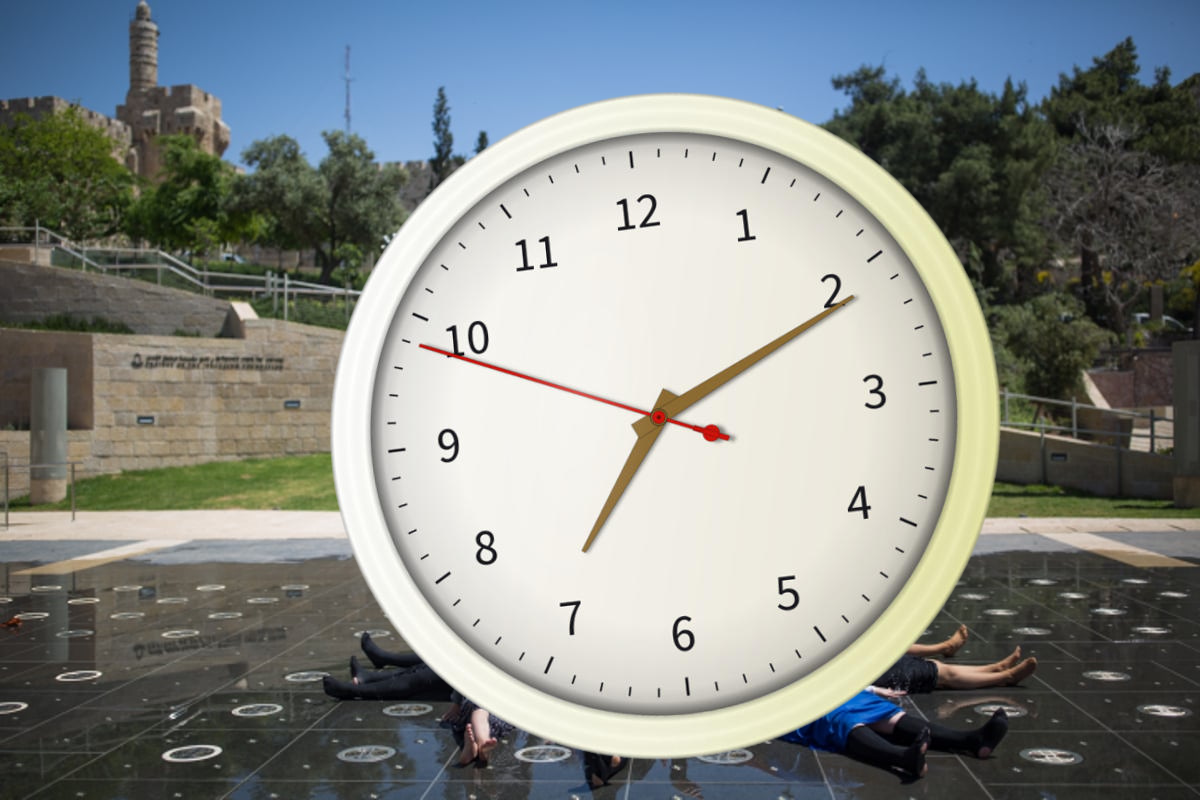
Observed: 7 h 10 min 49 s
